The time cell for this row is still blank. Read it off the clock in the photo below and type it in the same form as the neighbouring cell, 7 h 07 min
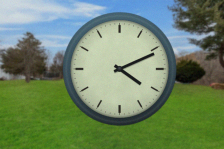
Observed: 4 h 11 min
